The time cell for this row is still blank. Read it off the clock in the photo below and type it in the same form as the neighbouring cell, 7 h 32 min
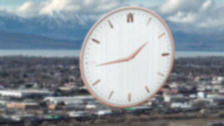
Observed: 1 h 44 min
